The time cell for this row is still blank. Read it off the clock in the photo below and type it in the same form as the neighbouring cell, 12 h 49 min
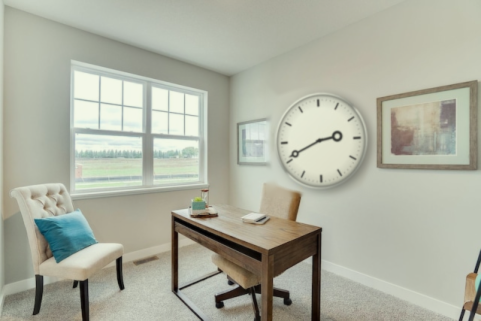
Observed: 2 h 41 min
